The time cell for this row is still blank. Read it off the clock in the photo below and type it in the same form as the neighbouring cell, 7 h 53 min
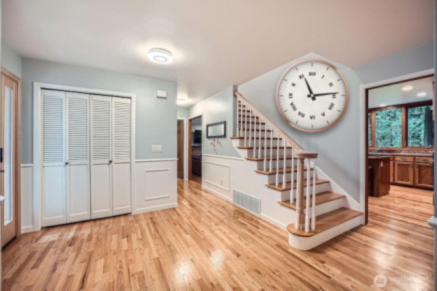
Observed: 11 h 14 min
